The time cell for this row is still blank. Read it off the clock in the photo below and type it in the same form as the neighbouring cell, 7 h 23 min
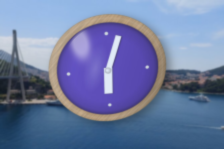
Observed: 6 h 03 min
